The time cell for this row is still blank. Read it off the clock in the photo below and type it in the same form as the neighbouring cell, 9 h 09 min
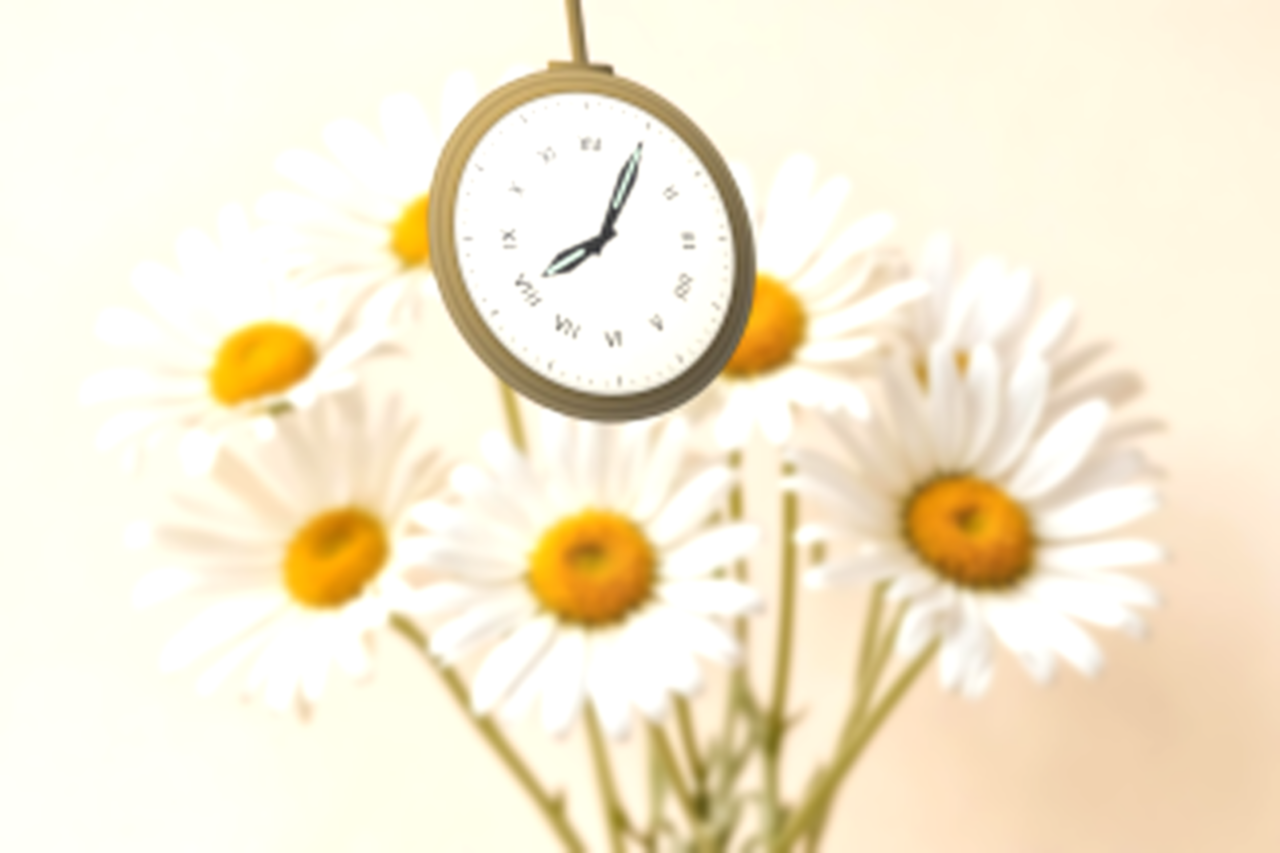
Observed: 8 h 05 min
